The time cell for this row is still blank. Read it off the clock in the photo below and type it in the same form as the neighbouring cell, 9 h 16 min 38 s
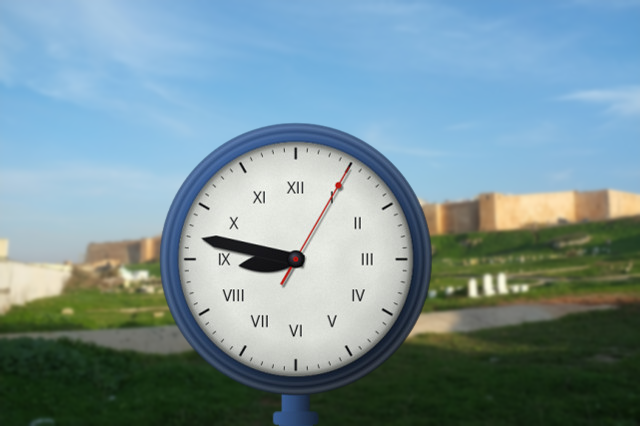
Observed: 8 h 47 min 05 s
